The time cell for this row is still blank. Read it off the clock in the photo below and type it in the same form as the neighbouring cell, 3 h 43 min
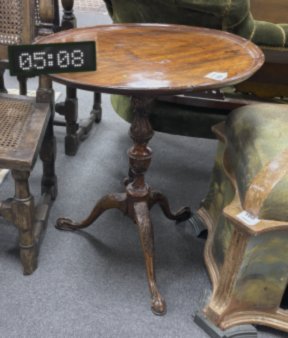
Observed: 5 h 08 min
